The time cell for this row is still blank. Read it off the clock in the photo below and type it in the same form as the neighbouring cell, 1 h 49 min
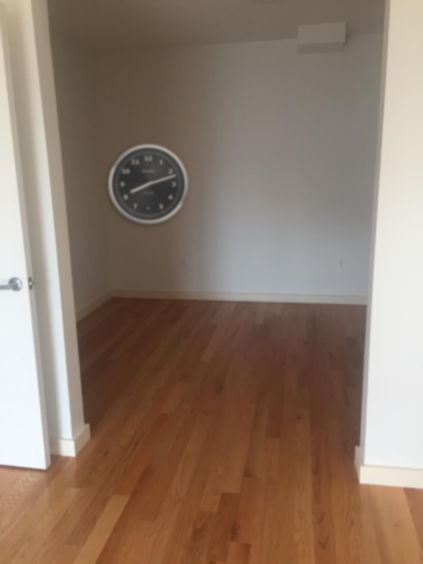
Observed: 8 h 12 min
